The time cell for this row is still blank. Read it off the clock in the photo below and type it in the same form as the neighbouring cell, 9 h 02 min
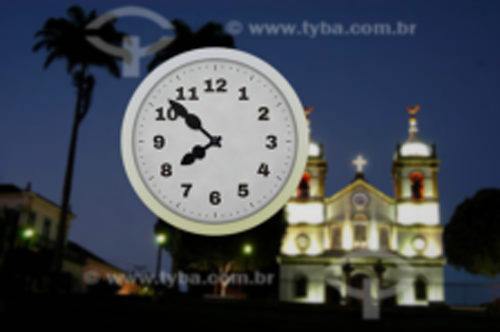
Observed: 7 h 52 min
